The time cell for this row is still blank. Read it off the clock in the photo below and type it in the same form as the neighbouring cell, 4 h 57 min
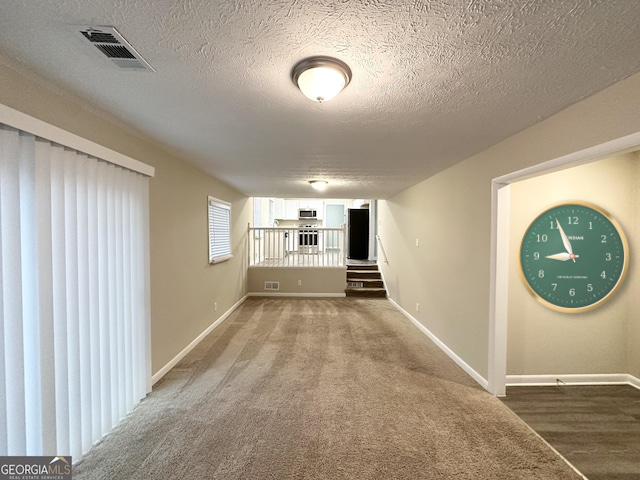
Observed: 8 h 56 min
